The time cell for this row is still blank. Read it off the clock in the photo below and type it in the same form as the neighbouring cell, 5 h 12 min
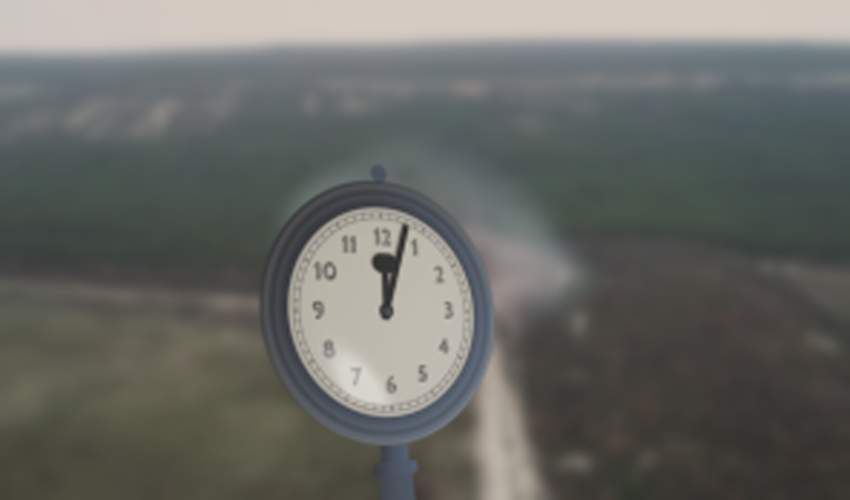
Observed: 12 h 03 min
